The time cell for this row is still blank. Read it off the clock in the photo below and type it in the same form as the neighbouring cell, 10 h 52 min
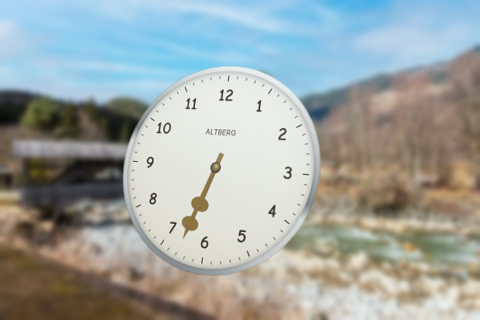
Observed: 6 h 33 min
